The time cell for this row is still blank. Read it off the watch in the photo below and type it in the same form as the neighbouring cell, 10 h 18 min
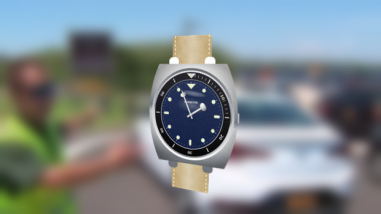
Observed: 1 h 56 min
